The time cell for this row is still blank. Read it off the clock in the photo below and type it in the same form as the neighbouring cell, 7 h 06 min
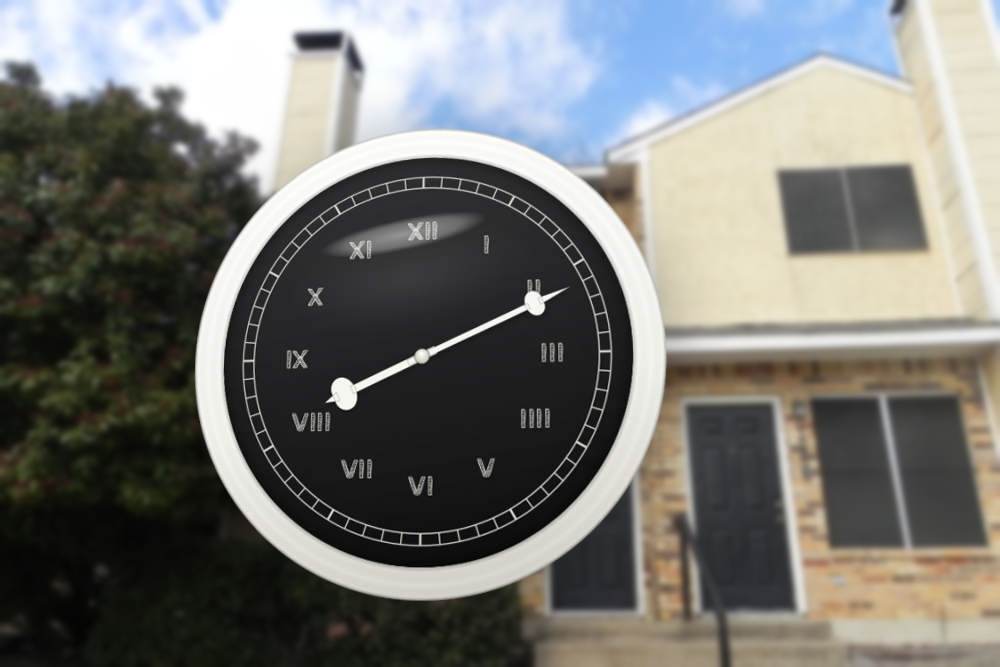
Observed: 8 h 11 min
